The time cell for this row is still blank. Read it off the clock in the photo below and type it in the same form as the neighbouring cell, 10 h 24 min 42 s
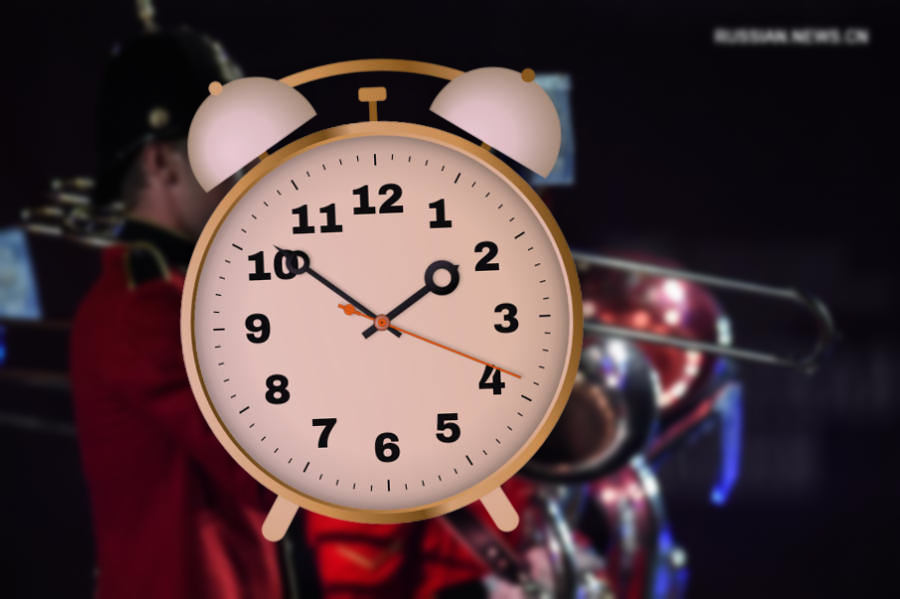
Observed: 1 h 51 min 19 s
